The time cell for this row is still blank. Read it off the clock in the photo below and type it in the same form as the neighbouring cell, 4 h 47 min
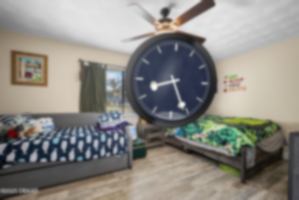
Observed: 8 h 26 min
